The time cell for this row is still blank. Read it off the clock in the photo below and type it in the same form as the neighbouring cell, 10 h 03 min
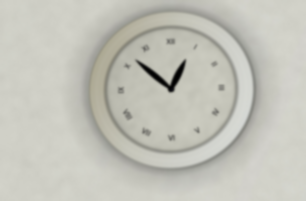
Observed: 12 h 52 min
